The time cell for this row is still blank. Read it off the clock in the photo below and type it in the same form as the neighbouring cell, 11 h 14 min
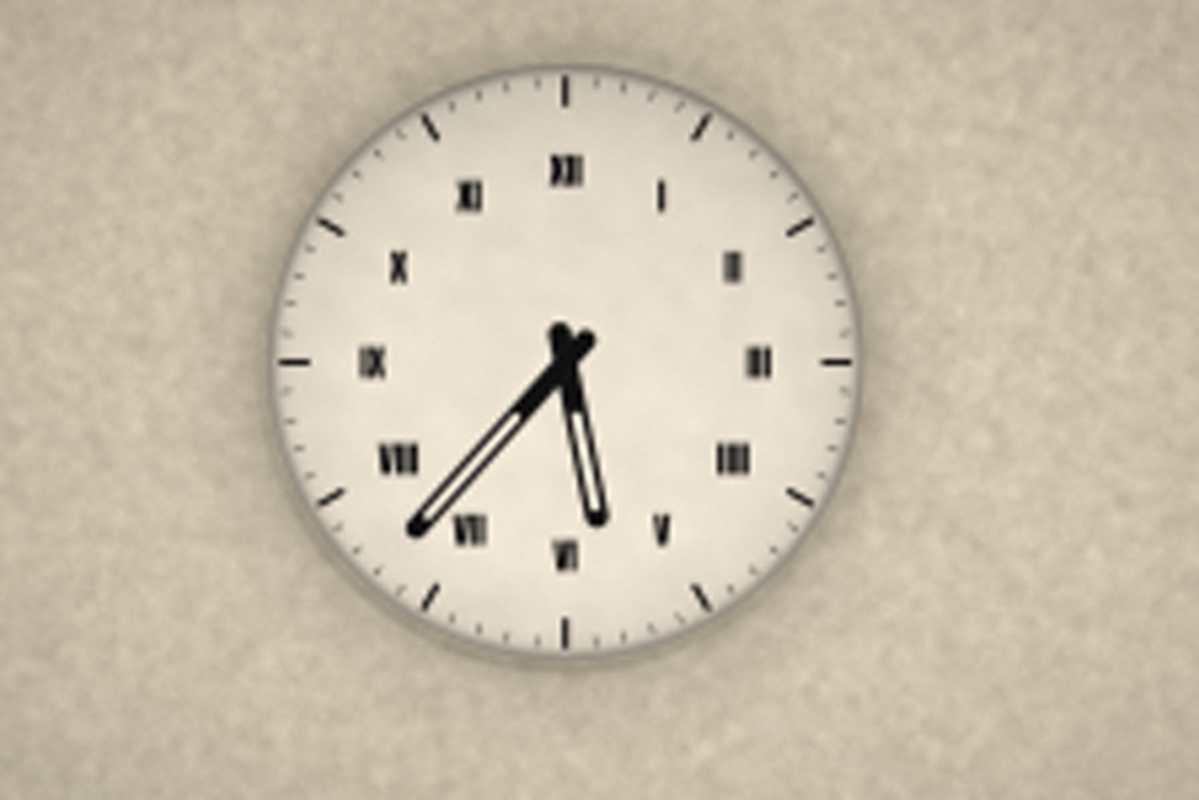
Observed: 5 h 37 min
